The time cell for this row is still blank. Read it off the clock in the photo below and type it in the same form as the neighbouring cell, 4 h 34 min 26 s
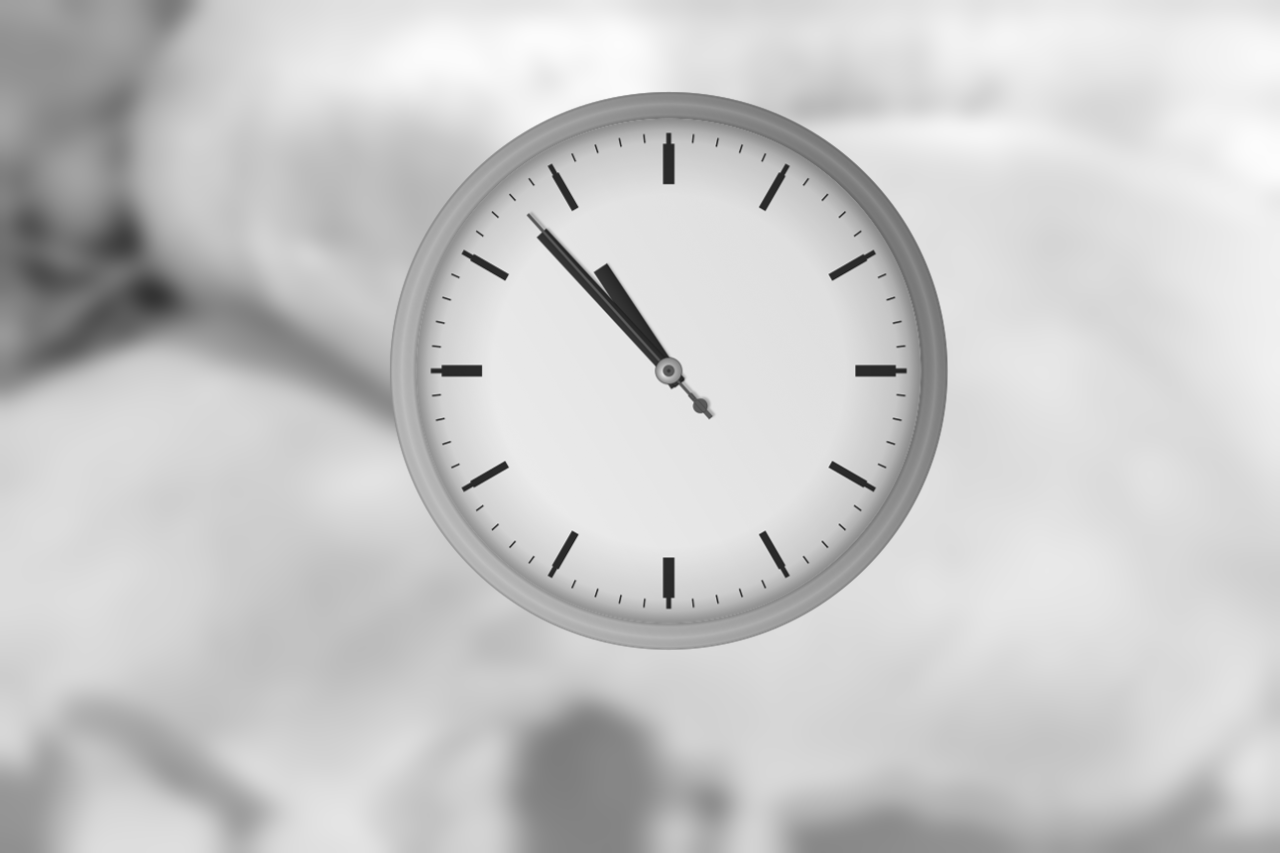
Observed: 10 h 52 min 53 s
